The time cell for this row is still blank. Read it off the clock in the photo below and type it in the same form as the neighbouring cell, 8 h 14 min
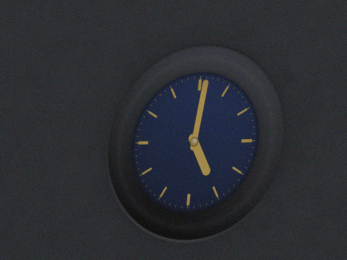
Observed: 5 h 01 min
